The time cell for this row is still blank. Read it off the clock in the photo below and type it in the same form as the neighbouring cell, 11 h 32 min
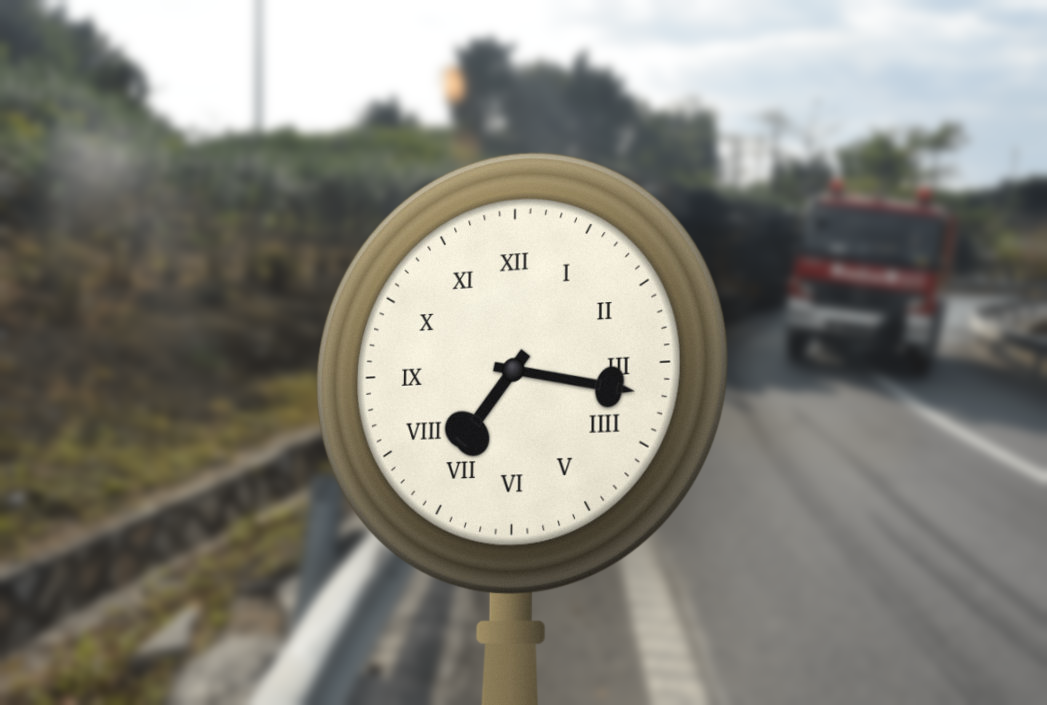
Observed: 7 h 17 min
